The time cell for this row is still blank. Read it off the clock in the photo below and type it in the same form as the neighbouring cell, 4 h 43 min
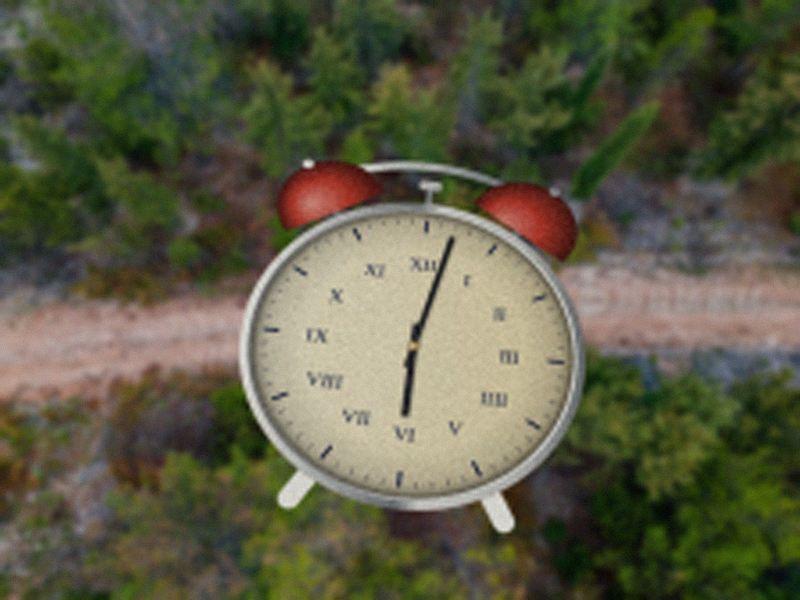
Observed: 6 h 02 min
